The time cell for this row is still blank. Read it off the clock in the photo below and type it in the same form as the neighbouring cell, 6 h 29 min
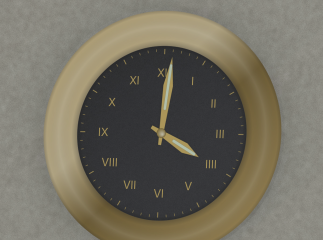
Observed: 4 h 01 min
